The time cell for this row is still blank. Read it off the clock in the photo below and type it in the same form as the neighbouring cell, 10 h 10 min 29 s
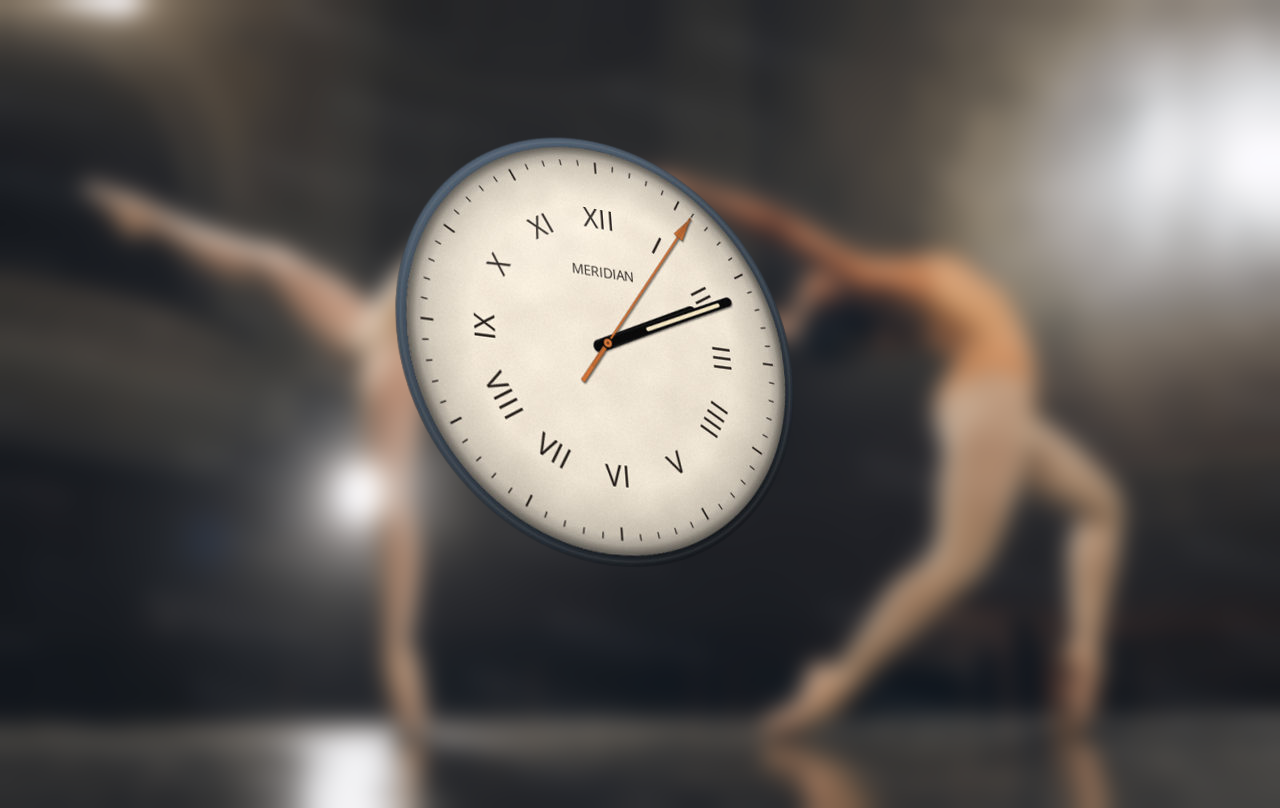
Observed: 2 h 11 min 06 s
